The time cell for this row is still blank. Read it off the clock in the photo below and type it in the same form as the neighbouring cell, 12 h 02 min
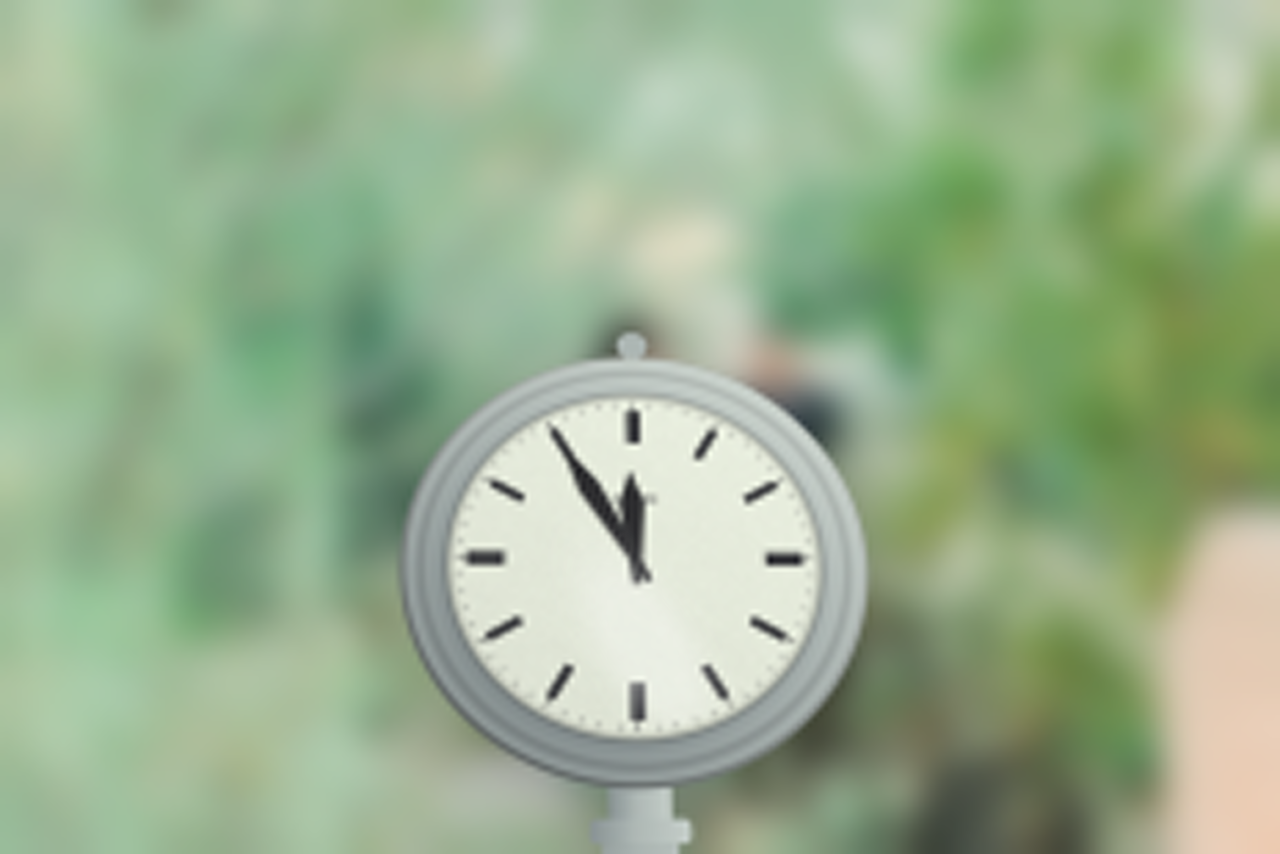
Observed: 11 h 55 min
